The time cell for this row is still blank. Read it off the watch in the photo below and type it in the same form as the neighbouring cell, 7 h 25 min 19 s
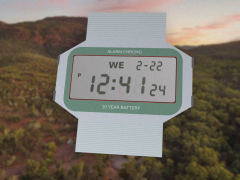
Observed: 12 h 41 min 24 s
